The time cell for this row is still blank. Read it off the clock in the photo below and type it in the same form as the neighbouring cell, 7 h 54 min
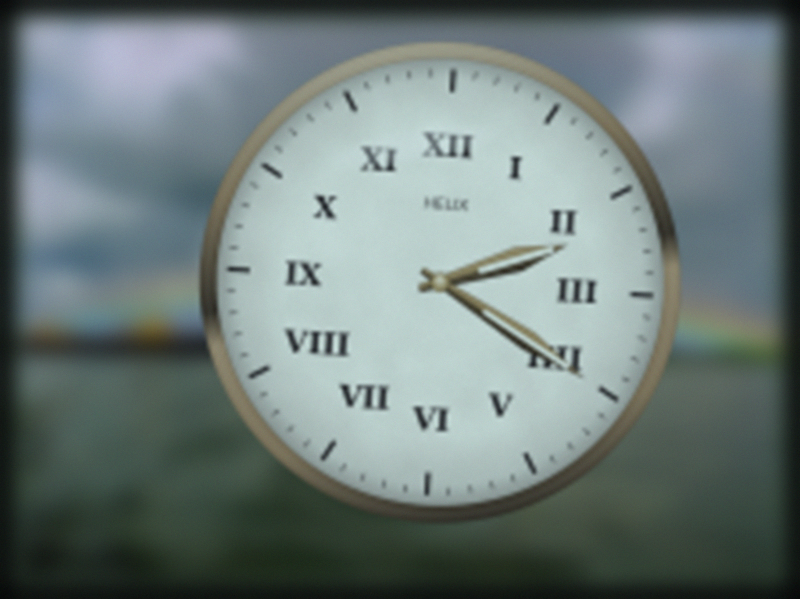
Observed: 2 h 20 min
